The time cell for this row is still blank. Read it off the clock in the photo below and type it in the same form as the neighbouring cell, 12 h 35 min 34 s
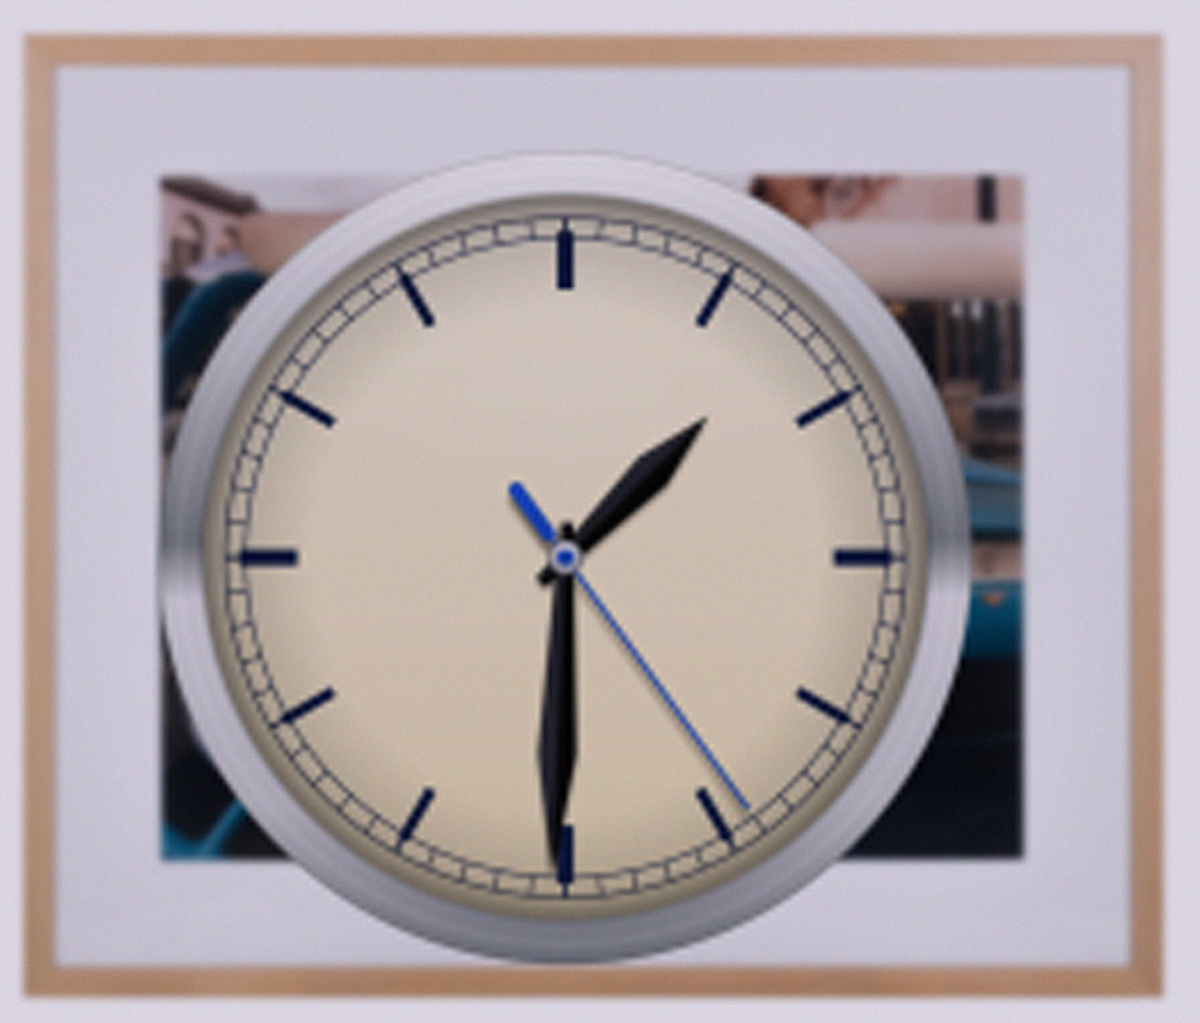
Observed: 1 h 30 min 24 s
